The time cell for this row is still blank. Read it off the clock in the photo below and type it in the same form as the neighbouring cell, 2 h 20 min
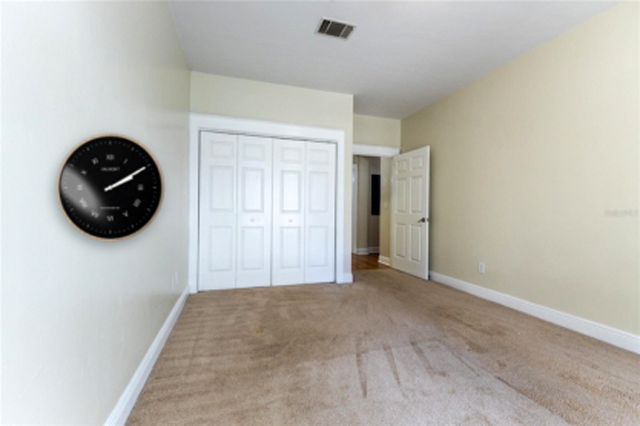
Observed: 2 h 10 min
